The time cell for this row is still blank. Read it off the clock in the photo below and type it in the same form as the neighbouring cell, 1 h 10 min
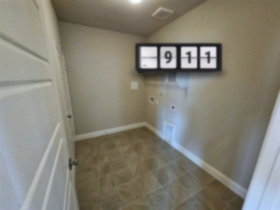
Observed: 9 h 11 min
